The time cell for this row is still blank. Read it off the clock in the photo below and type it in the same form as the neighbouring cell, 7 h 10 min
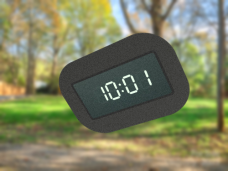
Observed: 10 h 01 min
